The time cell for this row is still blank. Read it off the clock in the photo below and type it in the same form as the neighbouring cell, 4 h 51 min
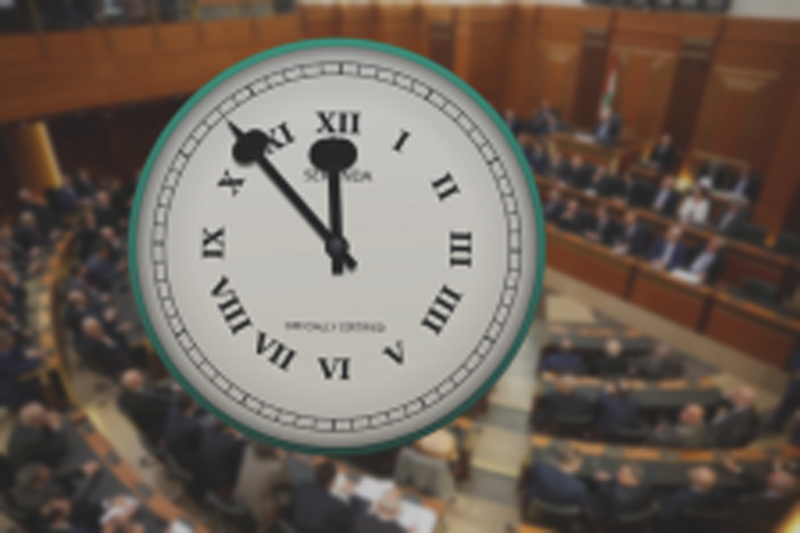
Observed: 11 h 53 min
